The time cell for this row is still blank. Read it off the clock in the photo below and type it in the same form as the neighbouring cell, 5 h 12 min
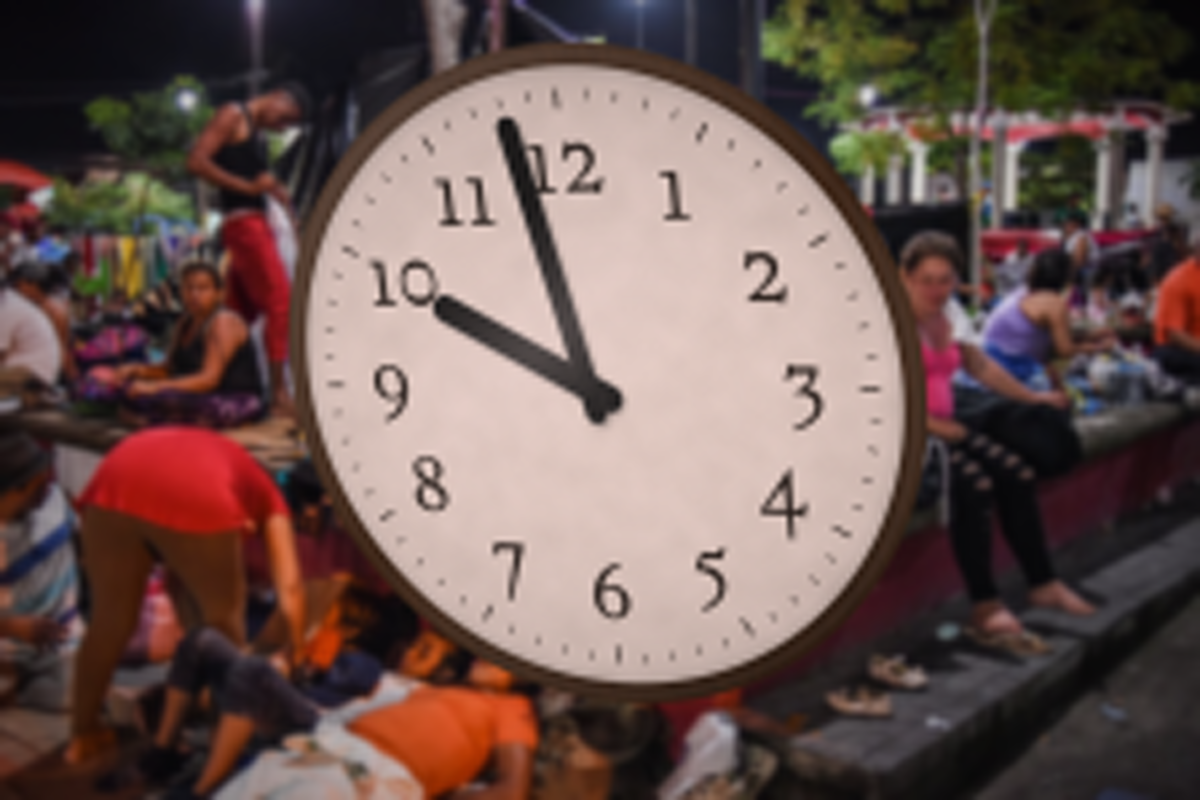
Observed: 9 h 58 min
